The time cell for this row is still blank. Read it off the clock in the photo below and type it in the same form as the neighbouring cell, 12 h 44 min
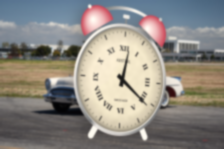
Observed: 12 h 21 min
